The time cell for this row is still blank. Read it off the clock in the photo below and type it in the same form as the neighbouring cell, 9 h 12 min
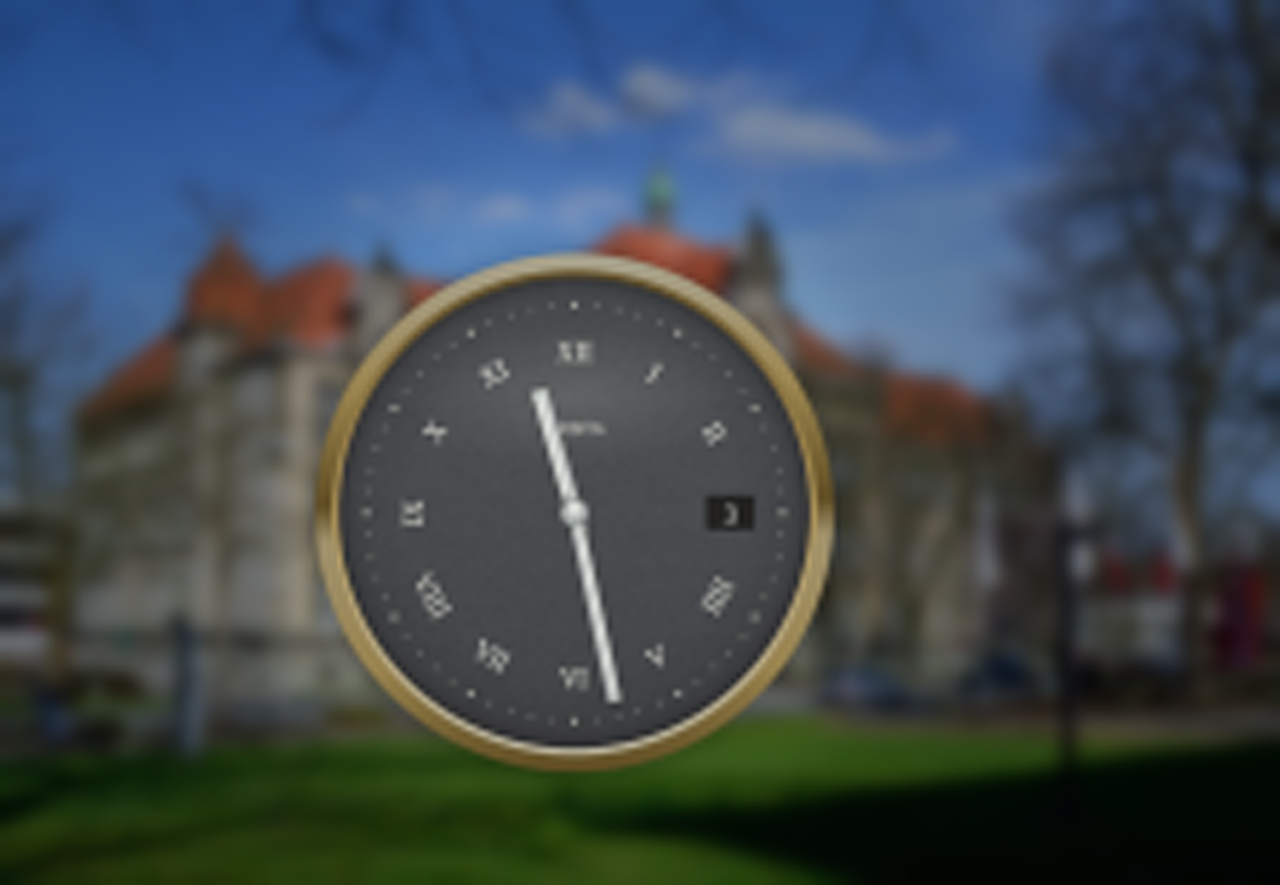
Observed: 11 h 28 min
